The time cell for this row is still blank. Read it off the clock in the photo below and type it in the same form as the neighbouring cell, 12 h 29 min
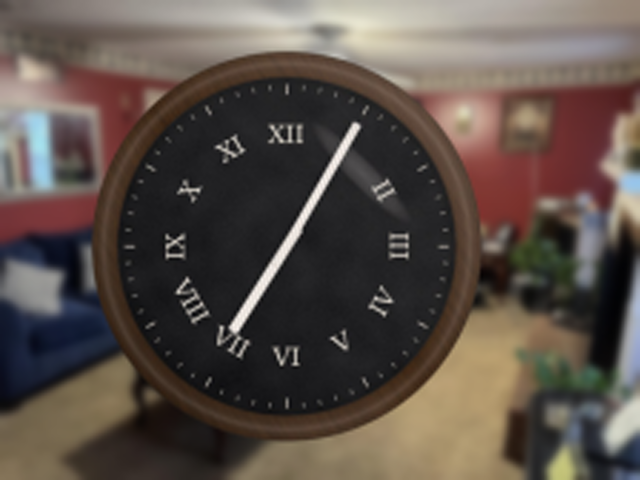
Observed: 7 h 05 min
